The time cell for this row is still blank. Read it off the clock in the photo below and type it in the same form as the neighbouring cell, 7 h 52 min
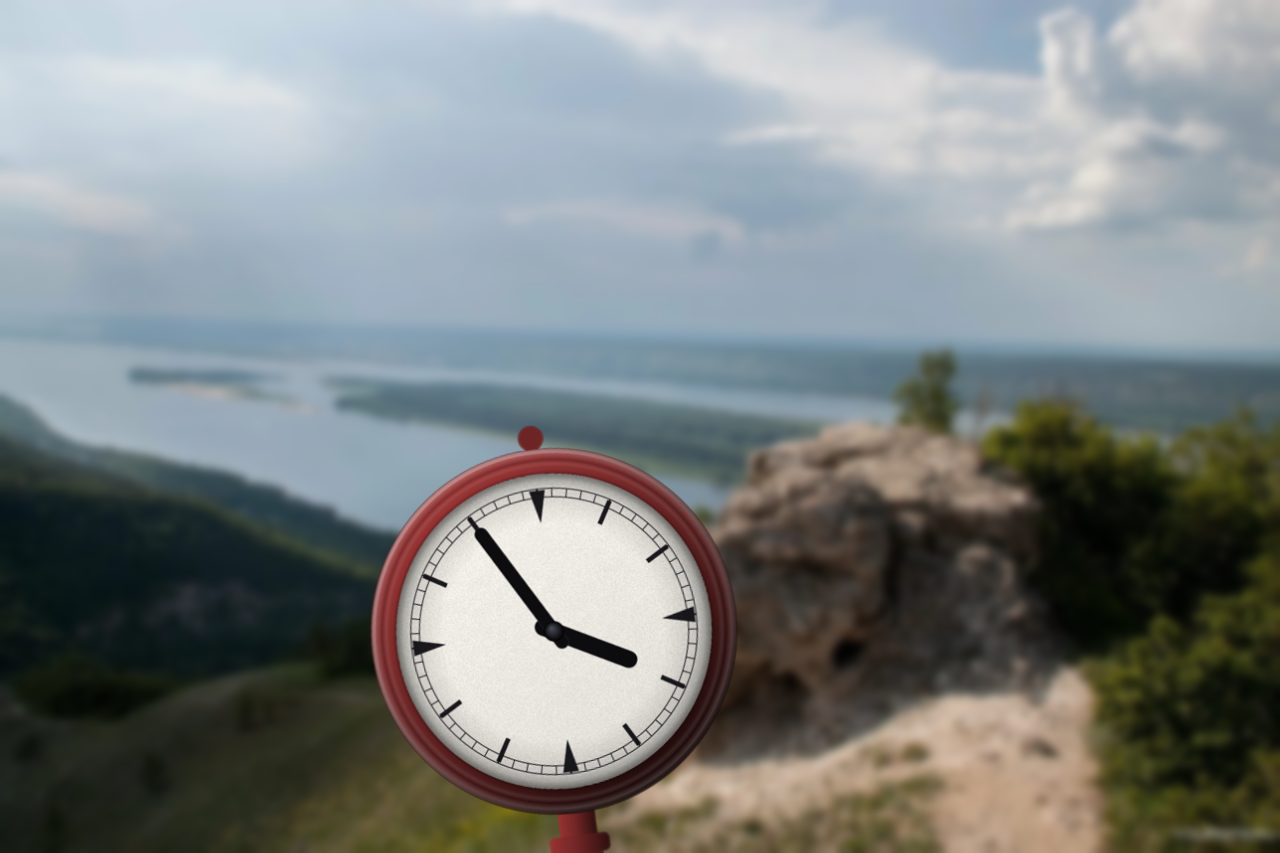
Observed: 3 h 55 min
